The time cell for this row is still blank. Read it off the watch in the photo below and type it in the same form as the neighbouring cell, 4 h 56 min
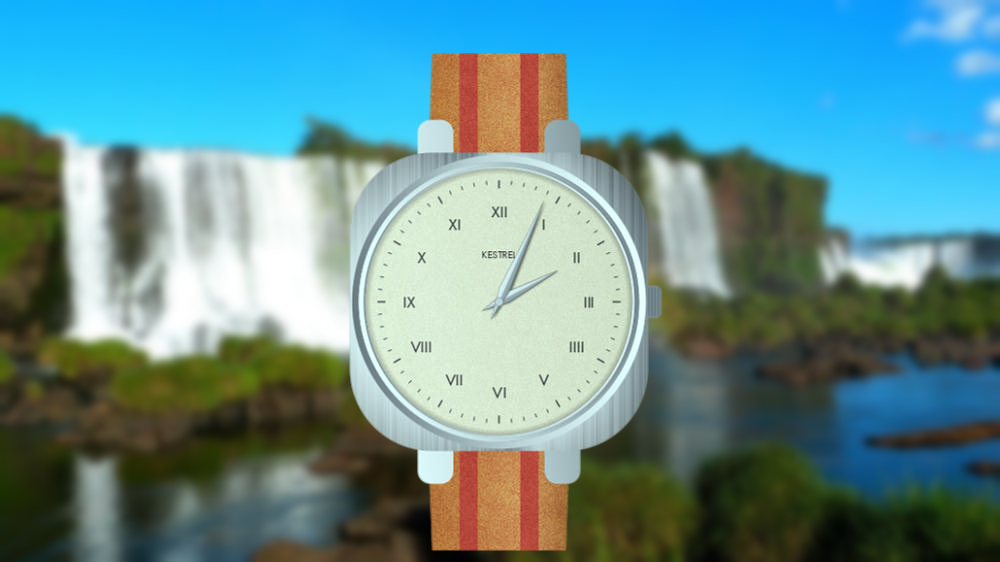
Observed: 2 h 04 min
